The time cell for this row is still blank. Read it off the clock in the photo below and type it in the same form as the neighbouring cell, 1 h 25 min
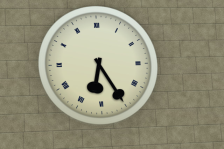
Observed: 6 h 25 min
